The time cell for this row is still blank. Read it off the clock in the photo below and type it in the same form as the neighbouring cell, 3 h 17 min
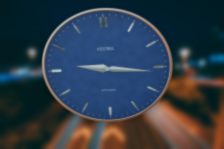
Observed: 9 h 16 min
